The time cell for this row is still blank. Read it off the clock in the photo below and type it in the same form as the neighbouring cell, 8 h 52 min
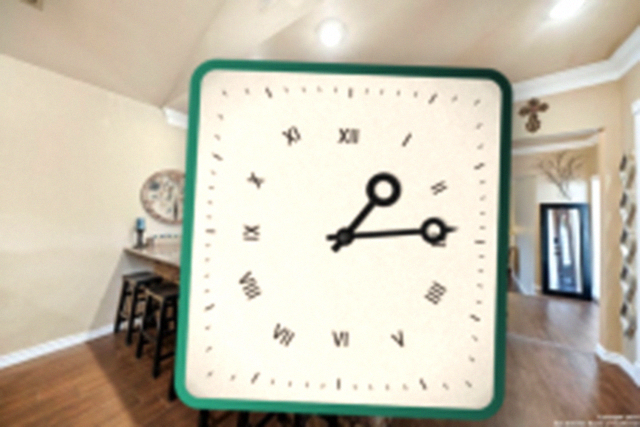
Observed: 1 h 14 min
